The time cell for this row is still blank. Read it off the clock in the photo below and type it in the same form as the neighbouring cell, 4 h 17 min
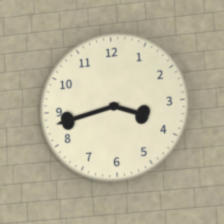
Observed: 3 h 43 min
